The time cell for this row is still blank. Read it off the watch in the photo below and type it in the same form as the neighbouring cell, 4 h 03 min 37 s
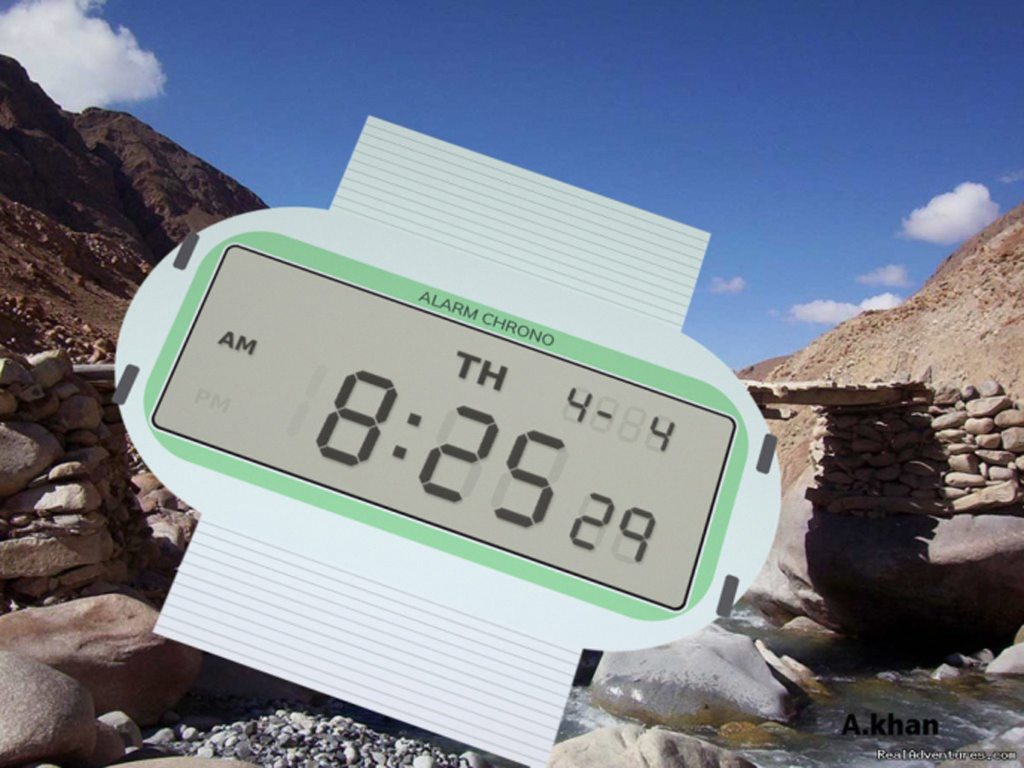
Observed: 8 h 25 min 29 s
